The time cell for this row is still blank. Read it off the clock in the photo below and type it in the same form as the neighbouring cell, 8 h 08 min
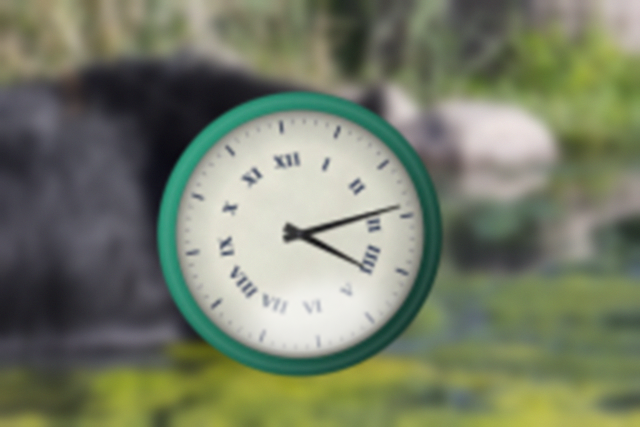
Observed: 4 h 14 min
